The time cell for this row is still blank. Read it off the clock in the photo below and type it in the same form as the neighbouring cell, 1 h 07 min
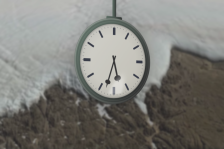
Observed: 5 h 33 min
